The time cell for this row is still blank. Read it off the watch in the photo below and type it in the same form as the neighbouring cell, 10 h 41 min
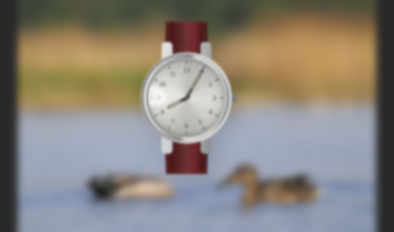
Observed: 8 h 05 min
